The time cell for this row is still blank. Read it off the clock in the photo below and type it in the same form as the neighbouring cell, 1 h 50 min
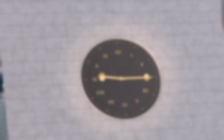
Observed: 9 h 15 min
